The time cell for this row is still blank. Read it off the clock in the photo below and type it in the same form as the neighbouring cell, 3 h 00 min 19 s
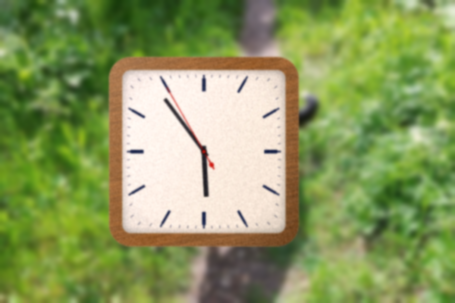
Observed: 5 h 53 min 55 s
